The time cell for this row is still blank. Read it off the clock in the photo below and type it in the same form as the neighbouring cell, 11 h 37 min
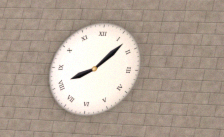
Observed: 8 h 07 min
